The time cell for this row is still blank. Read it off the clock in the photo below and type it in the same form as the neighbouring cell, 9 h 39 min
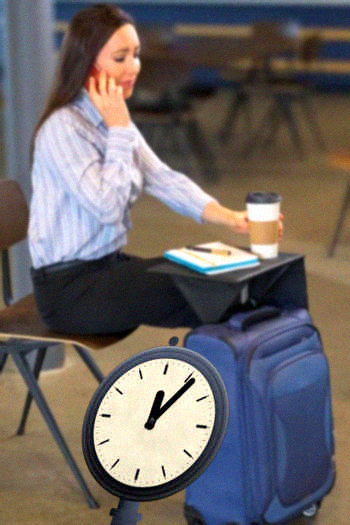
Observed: 12 h 06 min
